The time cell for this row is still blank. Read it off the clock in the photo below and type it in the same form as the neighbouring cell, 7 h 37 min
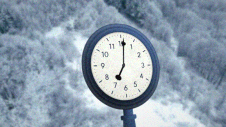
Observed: 7 h 01 min
